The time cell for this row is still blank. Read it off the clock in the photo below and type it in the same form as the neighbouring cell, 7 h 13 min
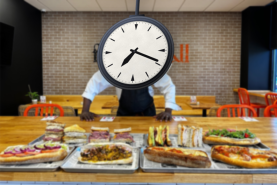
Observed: 7 h 19 min
